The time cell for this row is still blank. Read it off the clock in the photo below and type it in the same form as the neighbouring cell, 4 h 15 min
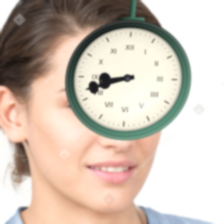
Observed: 8 h 42 min
